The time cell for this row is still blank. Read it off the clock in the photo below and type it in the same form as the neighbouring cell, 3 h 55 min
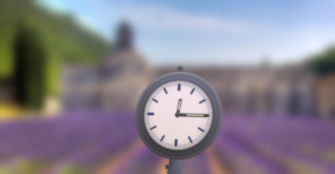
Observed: 12 h 15 min
